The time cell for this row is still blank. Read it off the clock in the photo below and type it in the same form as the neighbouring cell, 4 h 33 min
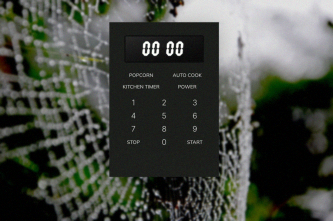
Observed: 0 h 00 min
